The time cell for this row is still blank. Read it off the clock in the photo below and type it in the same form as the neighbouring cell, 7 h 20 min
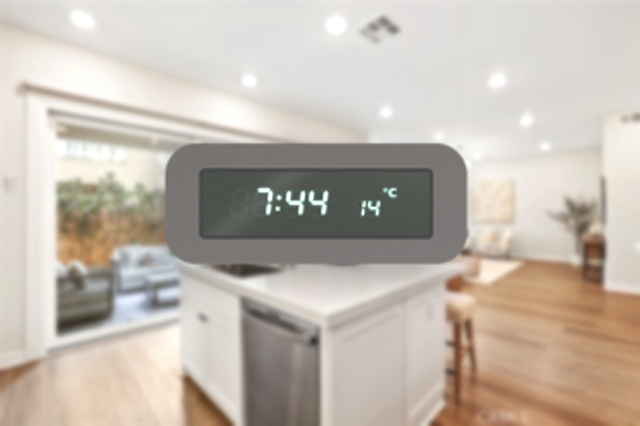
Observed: 7 h 44 min
